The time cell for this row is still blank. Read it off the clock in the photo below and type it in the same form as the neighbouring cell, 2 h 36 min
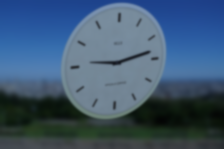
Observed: 9 h 13 min
